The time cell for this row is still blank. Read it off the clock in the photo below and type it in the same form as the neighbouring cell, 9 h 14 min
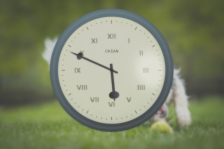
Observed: 5 h 49 min
